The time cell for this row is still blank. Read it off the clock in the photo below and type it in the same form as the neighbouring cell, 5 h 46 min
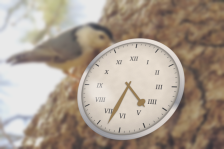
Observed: 4 h 33 min
